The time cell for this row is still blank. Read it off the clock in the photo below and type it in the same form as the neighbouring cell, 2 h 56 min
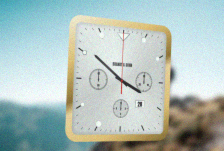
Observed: 3 h 51 min
